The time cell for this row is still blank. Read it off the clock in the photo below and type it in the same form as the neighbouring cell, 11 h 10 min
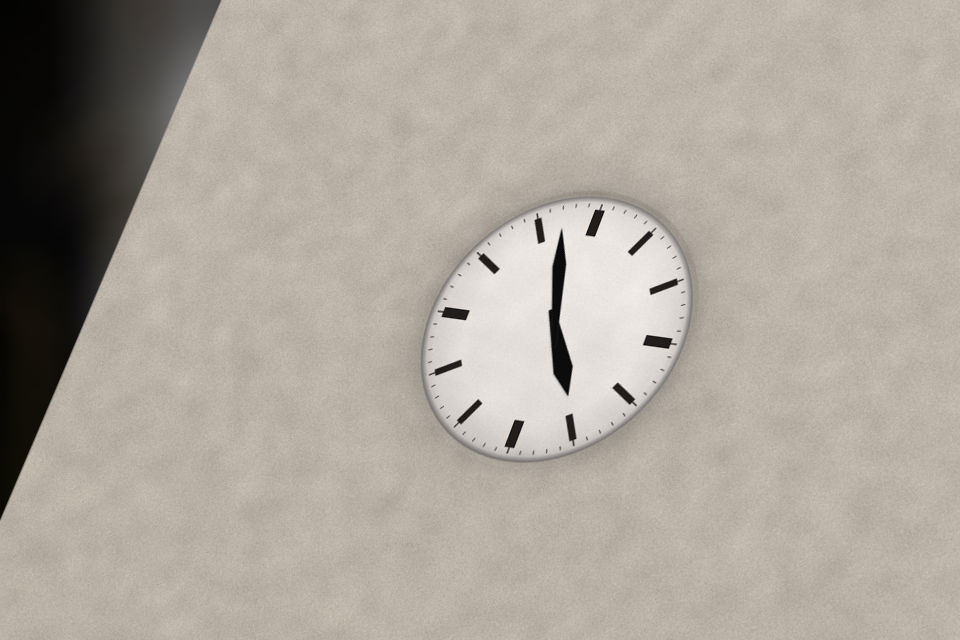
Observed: 4 h 57 min
